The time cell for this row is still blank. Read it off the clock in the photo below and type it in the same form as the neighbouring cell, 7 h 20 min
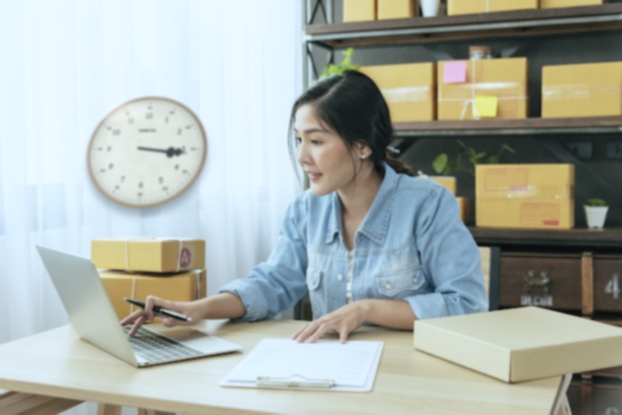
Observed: 3 h 16 min
